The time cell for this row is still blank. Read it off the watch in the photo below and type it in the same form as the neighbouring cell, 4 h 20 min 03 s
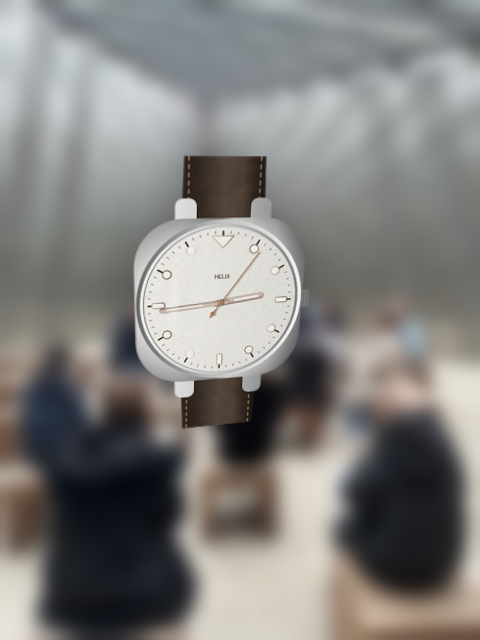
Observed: 2 h 44 min 06 s
